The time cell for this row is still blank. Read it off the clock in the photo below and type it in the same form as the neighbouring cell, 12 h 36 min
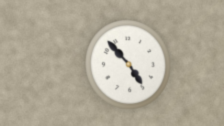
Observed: 4 h 53 min
